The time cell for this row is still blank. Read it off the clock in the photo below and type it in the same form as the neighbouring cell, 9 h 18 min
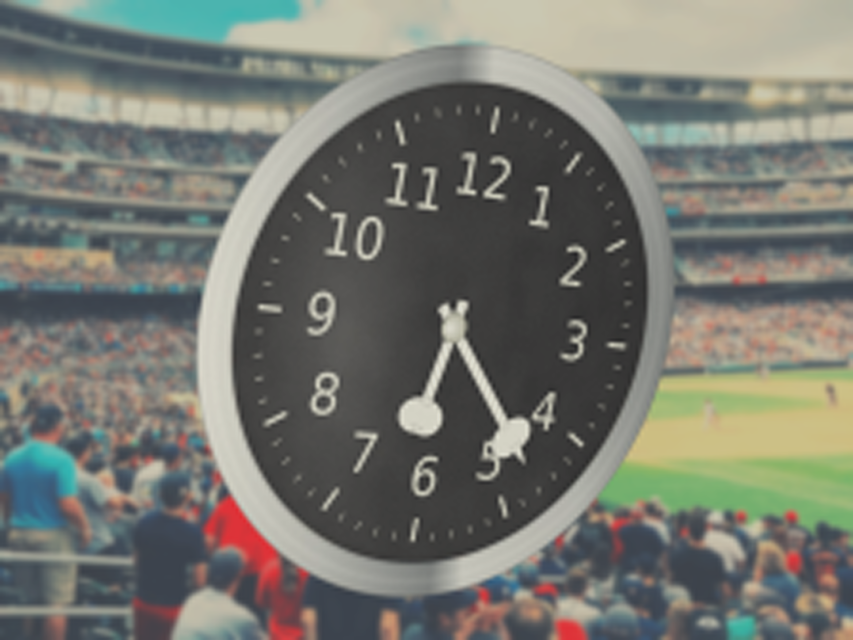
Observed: 6 h 23 min
